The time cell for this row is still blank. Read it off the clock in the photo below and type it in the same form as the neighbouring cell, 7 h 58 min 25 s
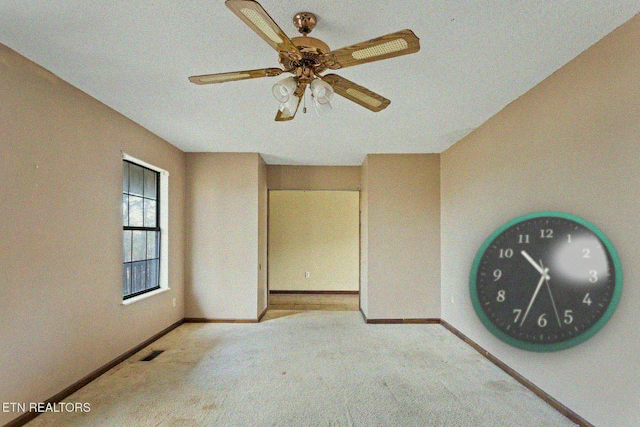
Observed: 10 h 33 min 27 s
